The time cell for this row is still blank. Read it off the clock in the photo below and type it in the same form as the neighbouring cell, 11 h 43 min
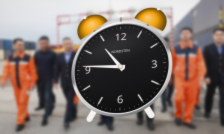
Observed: 10 h 46 min
